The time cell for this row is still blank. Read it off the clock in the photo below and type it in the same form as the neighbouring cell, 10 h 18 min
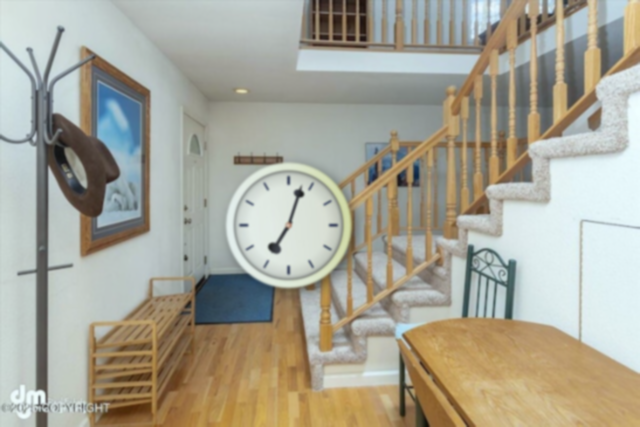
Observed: 7 h 03 min
